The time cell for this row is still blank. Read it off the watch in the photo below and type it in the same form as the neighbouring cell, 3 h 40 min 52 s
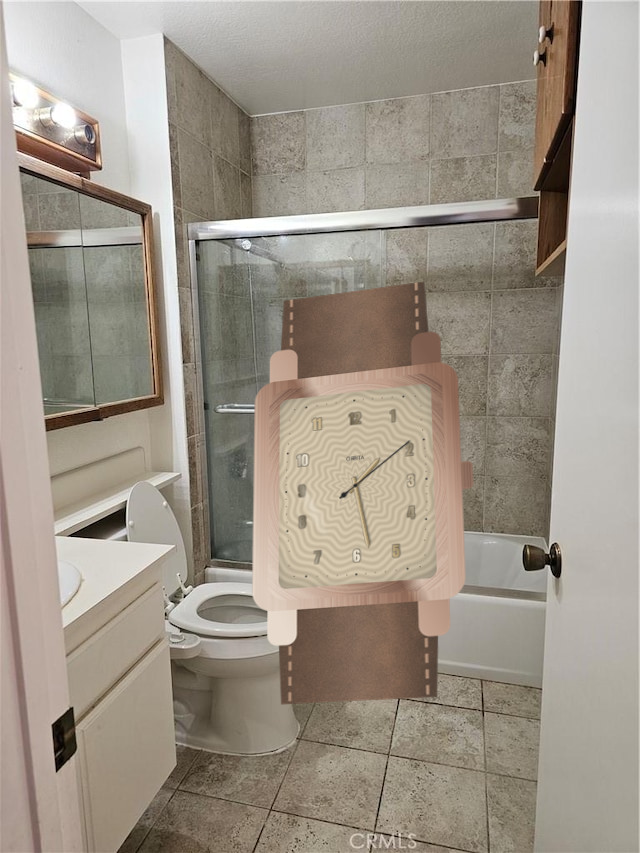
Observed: 1 h 28 min 09 s
